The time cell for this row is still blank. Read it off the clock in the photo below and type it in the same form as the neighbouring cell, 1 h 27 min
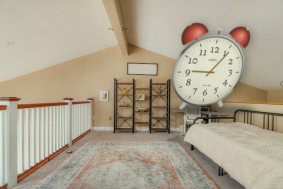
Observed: 9 h 06 min
